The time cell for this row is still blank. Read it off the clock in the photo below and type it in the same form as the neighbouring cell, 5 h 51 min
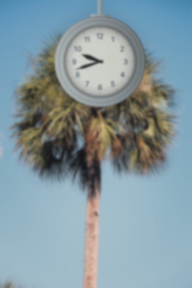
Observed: 9 h 42 min
